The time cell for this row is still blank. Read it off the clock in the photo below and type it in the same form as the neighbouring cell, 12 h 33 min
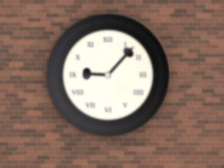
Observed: 9 h 07 min
